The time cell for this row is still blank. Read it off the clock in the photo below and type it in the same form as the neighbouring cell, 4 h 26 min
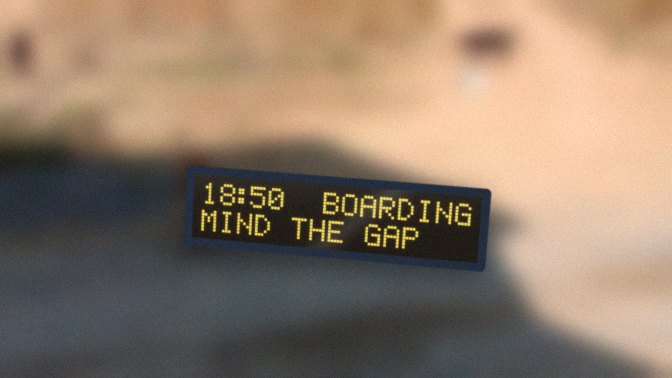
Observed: 18 h 50 min
